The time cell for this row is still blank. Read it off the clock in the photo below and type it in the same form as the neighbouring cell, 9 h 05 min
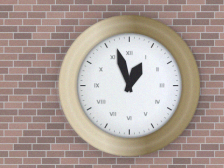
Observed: 12 h 57 min
